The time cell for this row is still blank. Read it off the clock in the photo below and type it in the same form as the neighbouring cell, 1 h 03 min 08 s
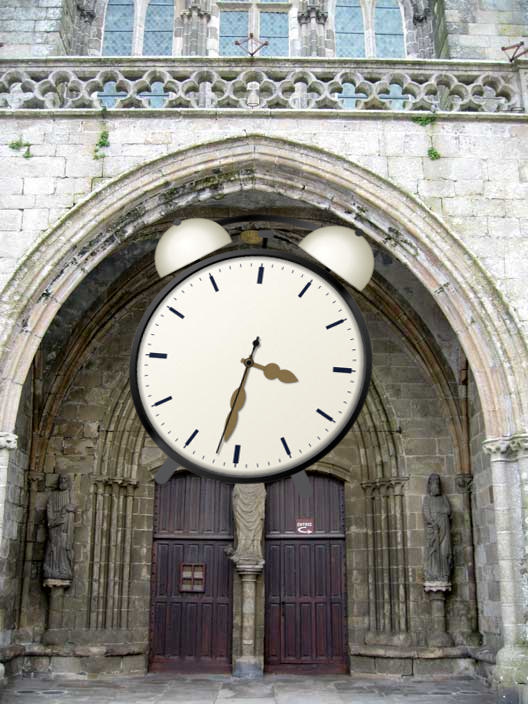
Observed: 3 h 31 min 32 s
